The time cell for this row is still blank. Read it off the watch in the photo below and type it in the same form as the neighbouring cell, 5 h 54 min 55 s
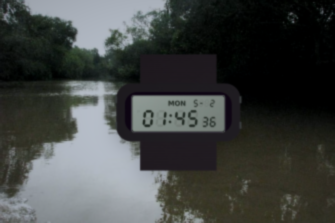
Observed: 1 h 45 min 36 s
